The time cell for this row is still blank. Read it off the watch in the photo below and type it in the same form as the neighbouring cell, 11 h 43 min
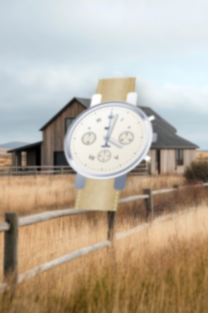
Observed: 4 h 02 min
